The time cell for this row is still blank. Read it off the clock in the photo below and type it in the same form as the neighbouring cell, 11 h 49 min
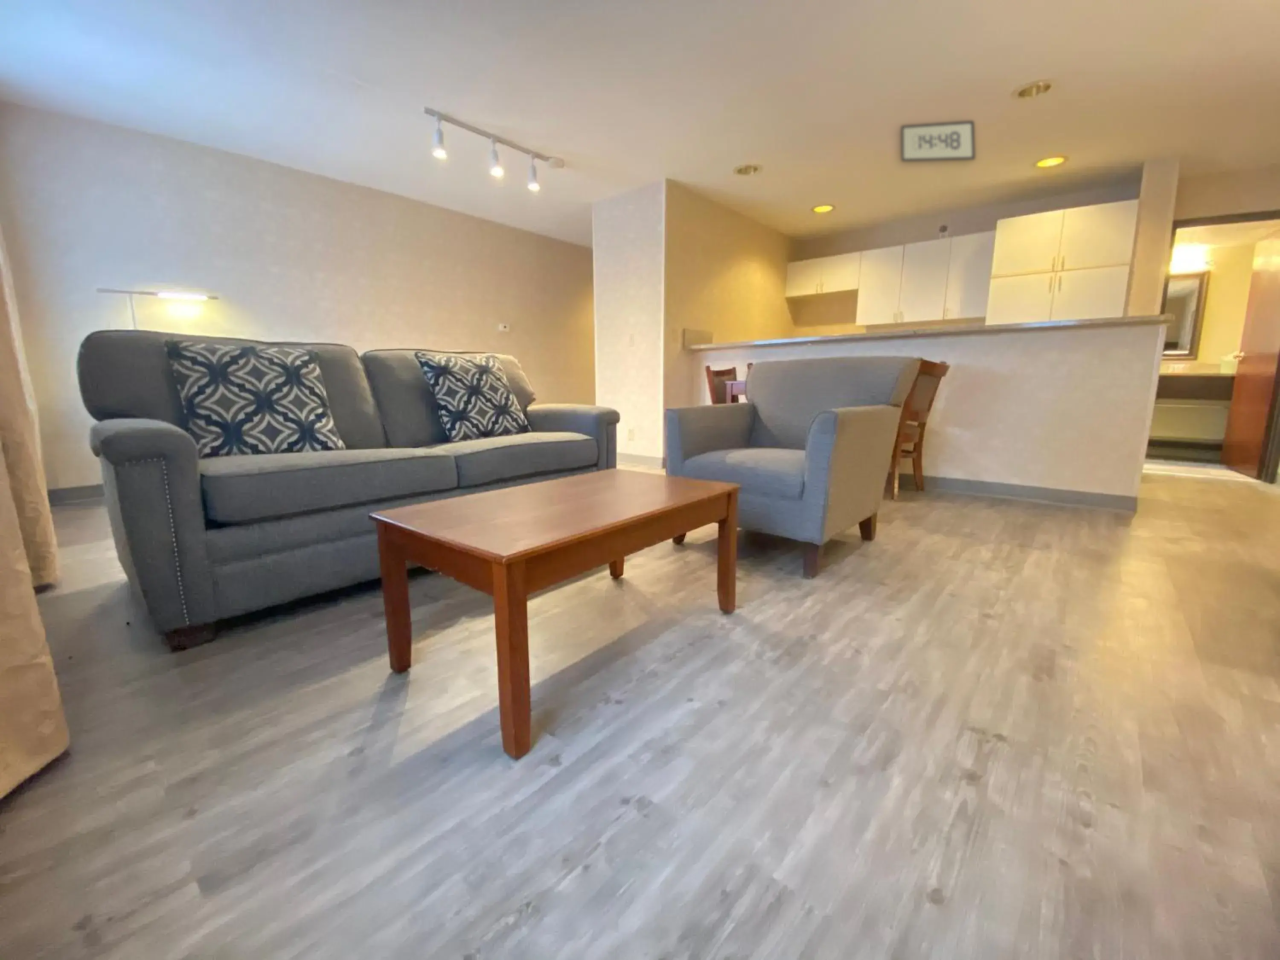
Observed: 14 h 48 min
